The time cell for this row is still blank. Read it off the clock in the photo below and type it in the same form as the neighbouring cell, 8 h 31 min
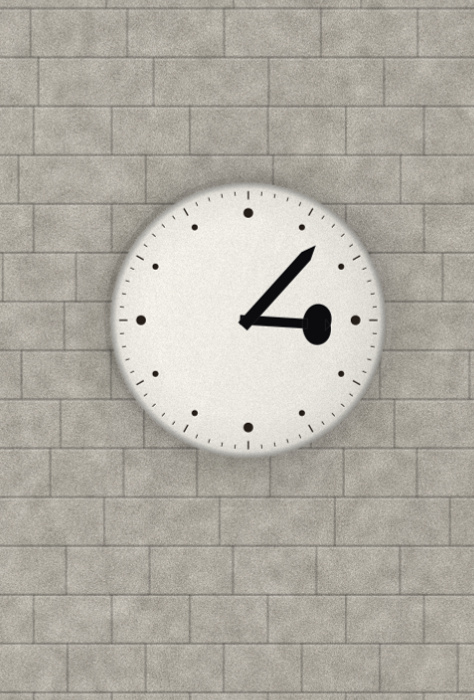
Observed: 3 h 07 min
